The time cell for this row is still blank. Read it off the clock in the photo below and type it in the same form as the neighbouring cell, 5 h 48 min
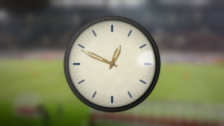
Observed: 12 h 49 min
